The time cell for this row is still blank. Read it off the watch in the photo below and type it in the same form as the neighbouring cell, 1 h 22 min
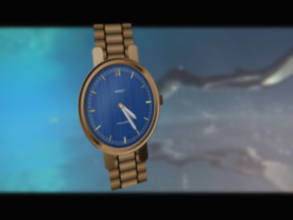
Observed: 4 h 25 min
